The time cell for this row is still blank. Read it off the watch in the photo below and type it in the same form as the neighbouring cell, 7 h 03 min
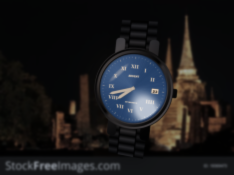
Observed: 7 h 42 min
